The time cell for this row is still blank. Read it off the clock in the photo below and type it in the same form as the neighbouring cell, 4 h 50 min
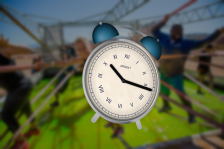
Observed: 10 h 16 min
